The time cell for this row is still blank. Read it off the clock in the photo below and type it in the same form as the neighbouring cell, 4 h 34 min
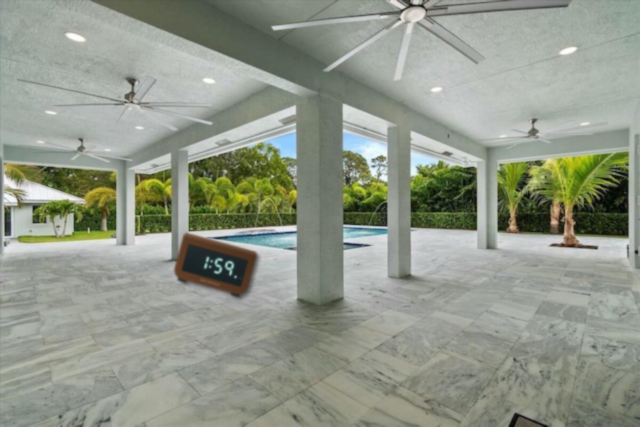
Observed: 1 h 59 min
